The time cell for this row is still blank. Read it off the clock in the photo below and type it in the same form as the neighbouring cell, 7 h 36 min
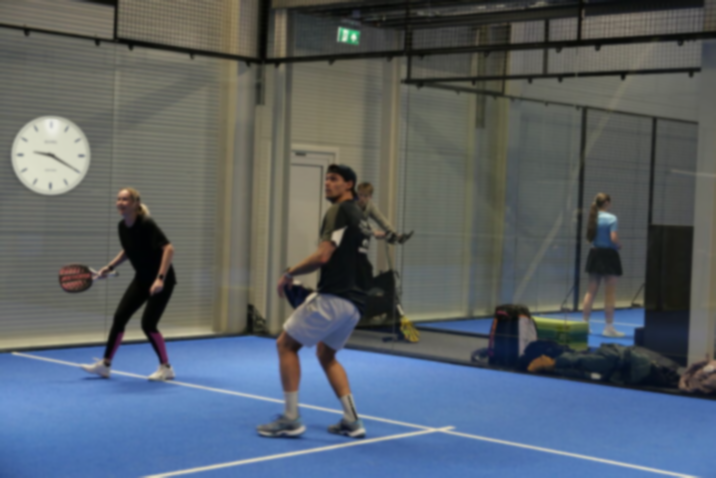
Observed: 9 h 20 min
